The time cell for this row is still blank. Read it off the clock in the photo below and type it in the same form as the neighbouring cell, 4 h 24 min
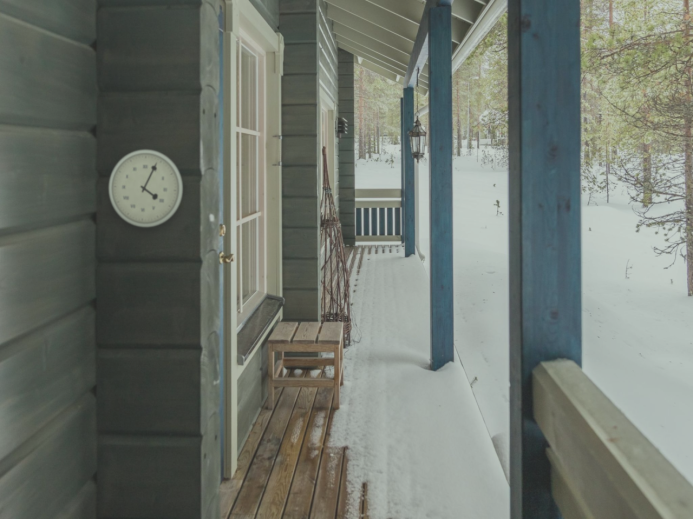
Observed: 4 h 04 min
